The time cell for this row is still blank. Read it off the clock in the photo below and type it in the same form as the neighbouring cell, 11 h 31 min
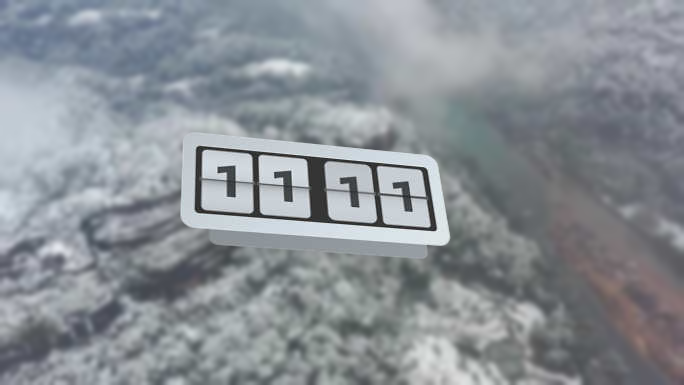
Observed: 11 h 11 min
